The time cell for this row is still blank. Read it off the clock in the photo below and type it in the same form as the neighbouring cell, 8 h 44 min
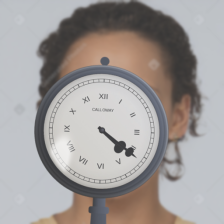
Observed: 4 h 21 min
